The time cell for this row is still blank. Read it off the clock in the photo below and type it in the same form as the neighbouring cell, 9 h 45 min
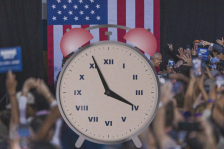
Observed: 3 h 56 min
